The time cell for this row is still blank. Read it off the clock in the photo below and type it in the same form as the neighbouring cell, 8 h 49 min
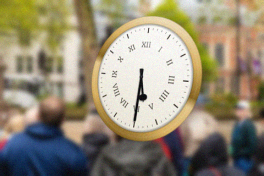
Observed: 5 h 30 min
